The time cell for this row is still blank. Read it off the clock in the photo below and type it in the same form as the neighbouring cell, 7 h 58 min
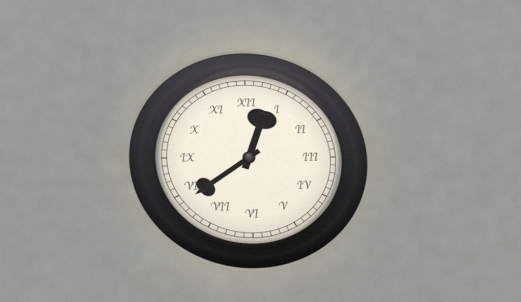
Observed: 12 h 39 min
